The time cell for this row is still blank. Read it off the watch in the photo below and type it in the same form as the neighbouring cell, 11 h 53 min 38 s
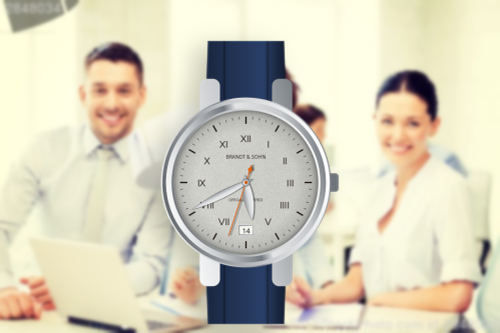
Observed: 5 h 40 min 33 s
